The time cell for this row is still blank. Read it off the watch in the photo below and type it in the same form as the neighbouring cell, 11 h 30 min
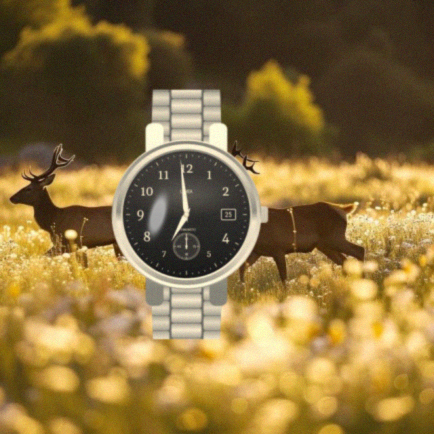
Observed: 6 h 59 min
